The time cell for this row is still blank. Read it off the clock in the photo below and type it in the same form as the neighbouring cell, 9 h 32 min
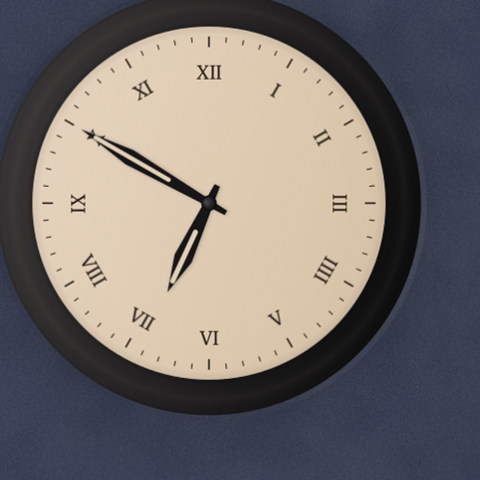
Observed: 6 h 50 min
